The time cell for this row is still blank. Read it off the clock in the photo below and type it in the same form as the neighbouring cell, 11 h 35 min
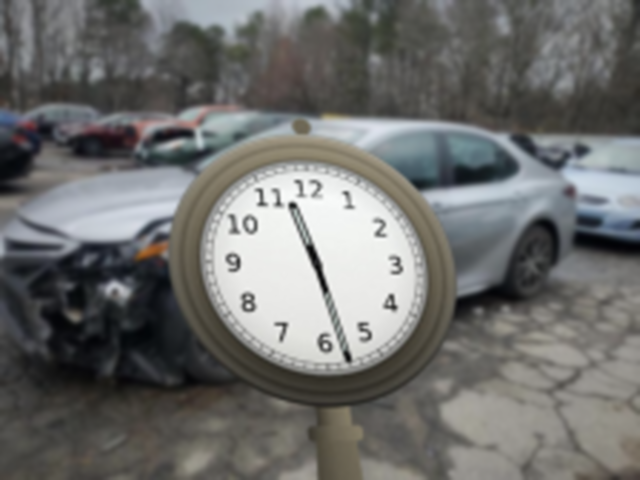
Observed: 11 h 28 min
